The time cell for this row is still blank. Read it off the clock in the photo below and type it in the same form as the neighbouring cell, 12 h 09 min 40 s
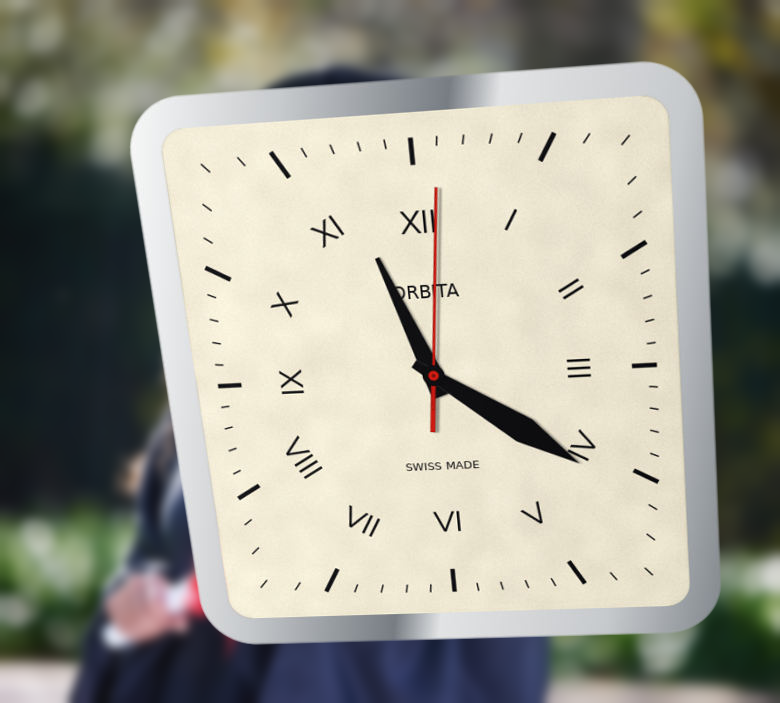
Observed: 11 h 21 min 01 s
